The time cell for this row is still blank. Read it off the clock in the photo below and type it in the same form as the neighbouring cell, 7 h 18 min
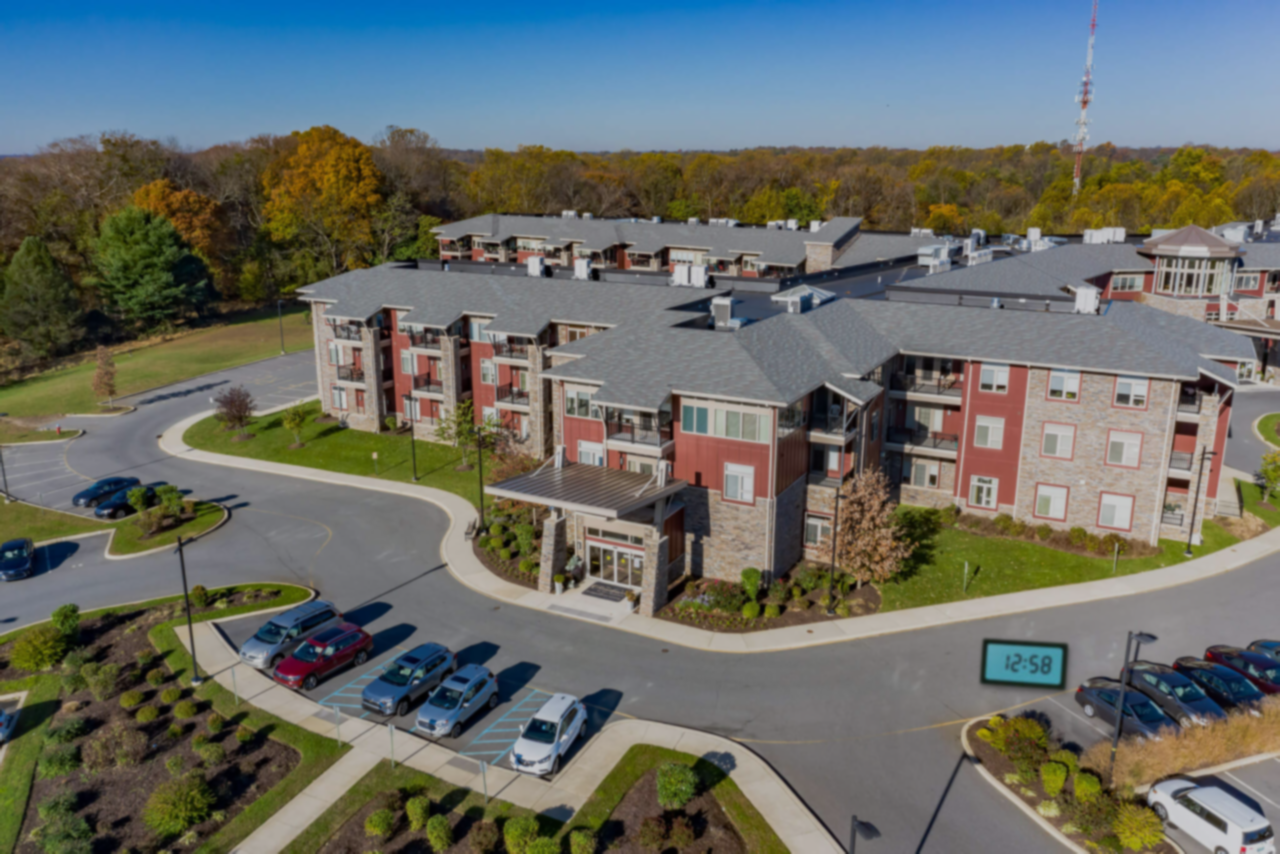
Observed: 12 h 58 min
